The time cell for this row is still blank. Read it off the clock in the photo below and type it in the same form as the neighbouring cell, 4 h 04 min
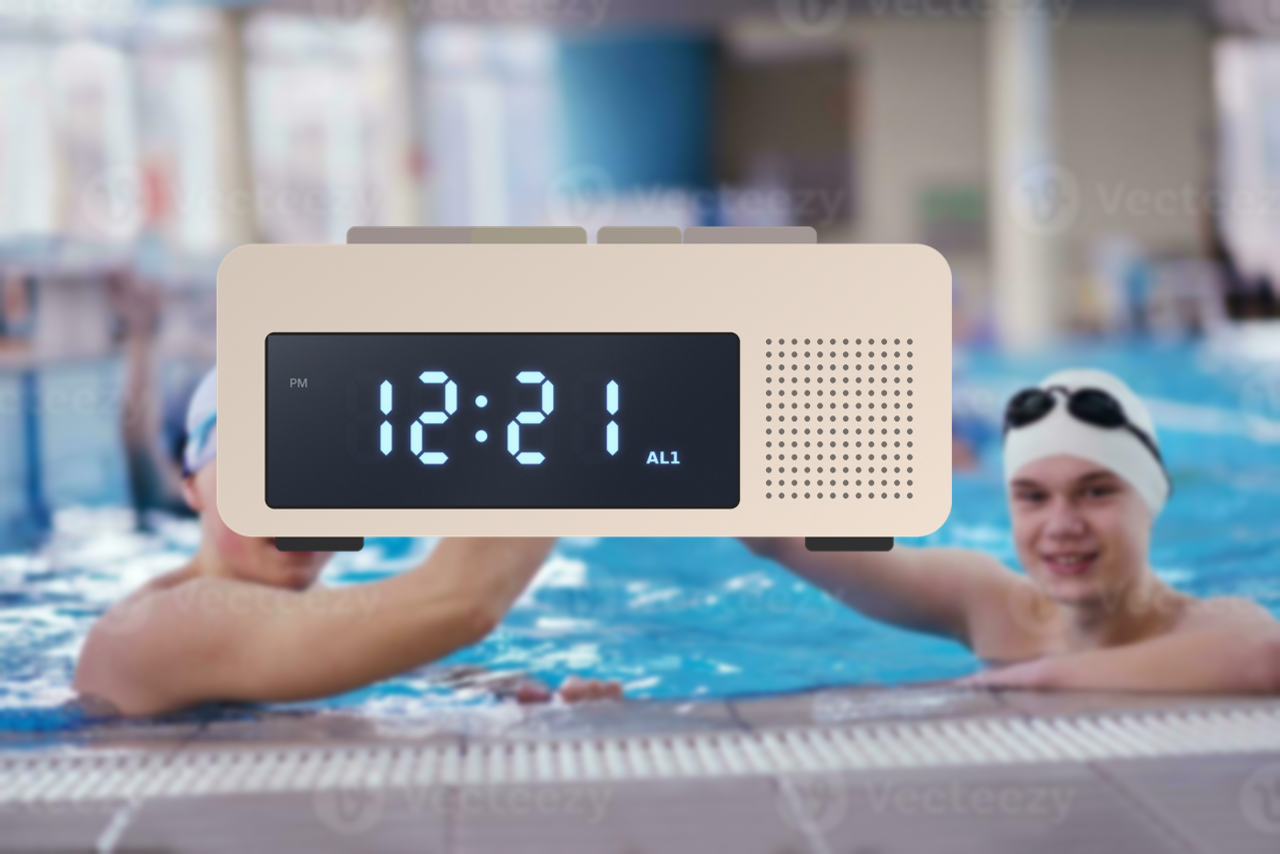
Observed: 12 h 21 min
